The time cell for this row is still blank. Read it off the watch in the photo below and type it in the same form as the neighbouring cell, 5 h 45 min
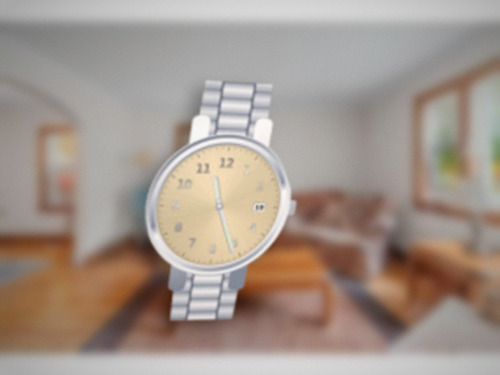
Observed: 11 h 26 min
